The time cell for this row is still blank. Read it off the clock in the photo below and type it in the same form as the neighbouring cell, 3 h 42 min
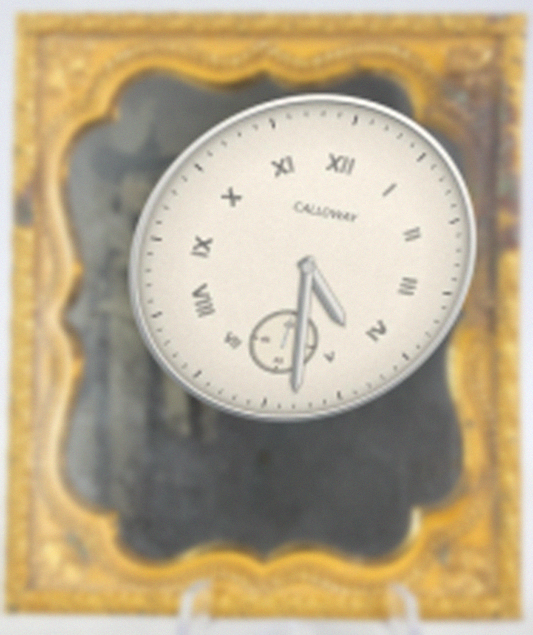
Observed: 4 h 28 min
